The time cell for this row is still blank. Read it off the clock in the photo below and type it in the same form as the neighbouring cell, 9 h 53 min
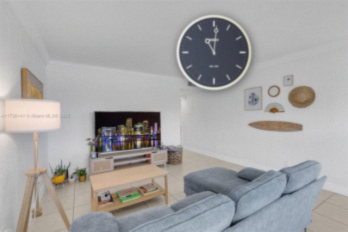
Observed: 11 h 01 min
